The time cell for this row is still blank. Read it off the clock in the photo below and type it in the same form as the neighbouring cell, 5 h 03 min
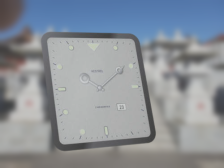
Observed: 10 h 09 min
